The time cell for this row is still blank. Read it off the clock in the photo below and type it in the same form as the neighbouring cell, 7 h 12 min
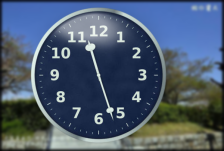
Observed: 11 h 27 min
